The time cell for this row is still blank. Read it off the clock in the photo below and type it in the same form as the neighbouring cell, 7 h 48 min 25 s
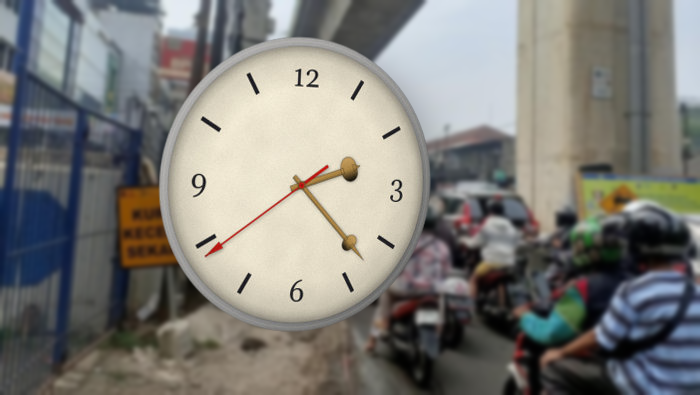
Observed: 2 h 22 min 39 s
